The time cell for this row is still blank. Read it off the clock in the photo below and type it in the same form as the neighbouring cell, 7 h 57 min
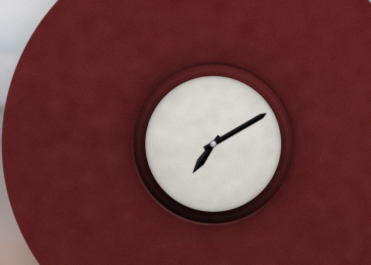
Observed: 7 h 10 min
